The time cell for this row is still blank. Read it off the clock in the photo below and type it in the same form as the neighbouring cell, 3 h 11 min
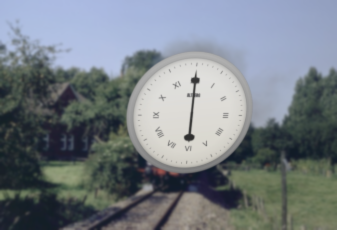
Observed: 6 h 00 min
